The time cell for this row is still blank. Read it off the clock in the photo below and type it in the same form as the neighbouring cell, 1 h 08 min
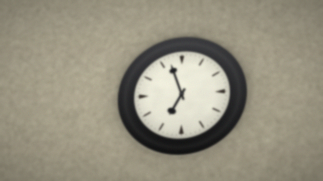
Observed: 6 h 57 min
